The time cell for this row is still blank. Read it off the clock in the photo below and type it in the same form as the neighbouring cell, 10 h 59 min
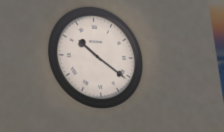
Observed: 10 h 21 min
